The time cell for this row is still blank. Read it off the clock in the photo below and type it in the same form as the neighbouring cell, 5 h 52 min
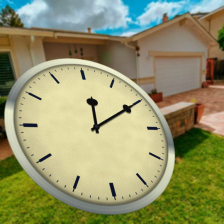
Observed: 12 h 10 min
